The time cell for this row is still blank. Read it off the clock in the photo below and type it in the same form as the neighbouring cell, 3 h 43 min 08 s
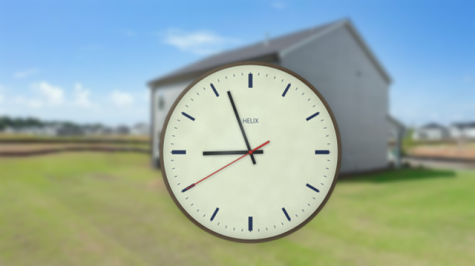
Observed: 8 h 56 min 40 s
